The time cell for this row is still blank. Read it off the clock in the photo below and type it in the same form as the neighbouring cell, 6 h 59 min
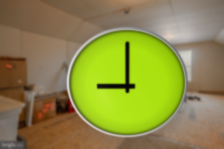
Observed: 9 h 00 min
